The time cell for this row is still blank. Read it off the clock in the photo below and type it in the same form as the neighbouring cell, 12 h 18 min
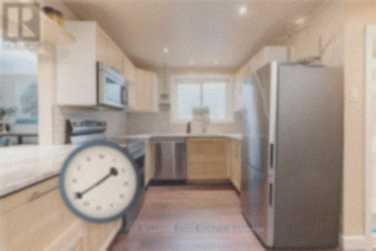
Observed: 1 h 39 min
